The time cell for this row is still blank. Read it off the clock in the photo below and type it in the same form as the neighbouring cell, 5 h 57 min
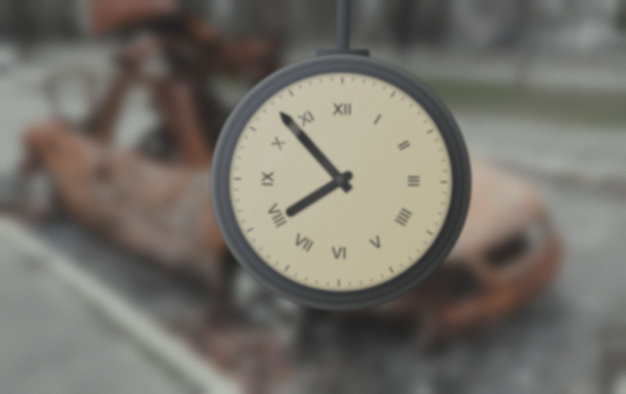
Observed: 7 h 53 min
